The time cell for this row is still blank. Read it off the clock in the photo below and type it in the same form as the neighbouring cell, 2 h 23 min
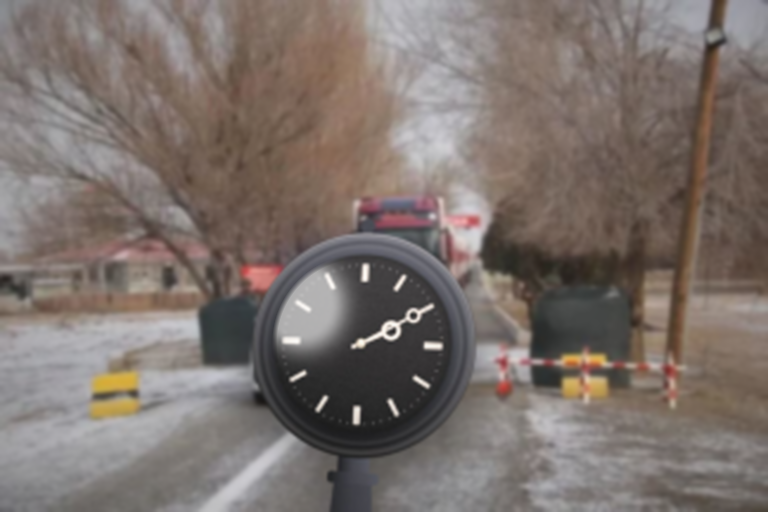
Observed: 2 h 10 min
